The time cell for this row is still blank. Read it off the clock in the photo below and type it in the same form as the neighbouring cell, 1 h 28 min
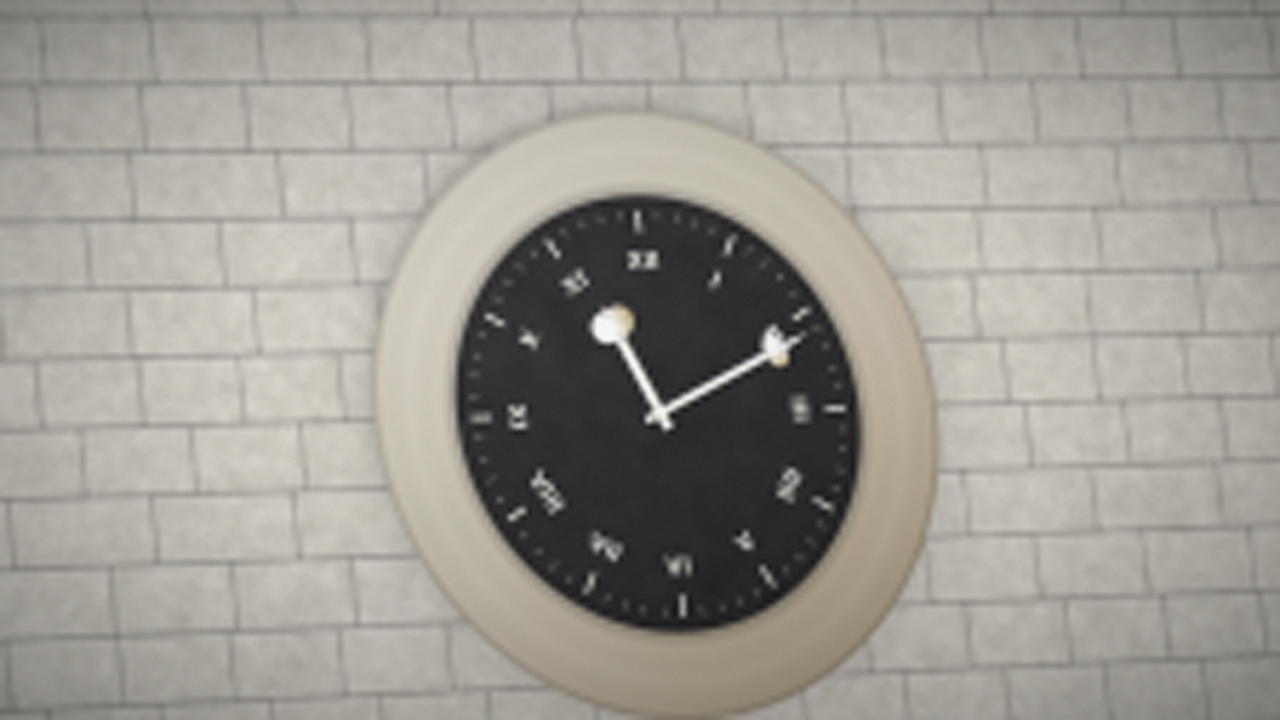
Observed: 11 h 11 min
